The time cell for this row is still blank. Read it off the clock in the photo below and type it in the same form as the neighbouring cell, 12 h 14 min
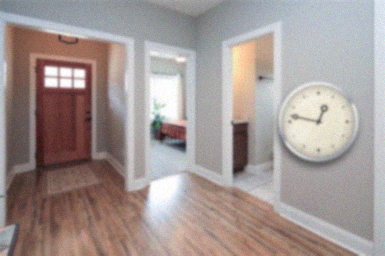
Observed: 12 h 47 min
